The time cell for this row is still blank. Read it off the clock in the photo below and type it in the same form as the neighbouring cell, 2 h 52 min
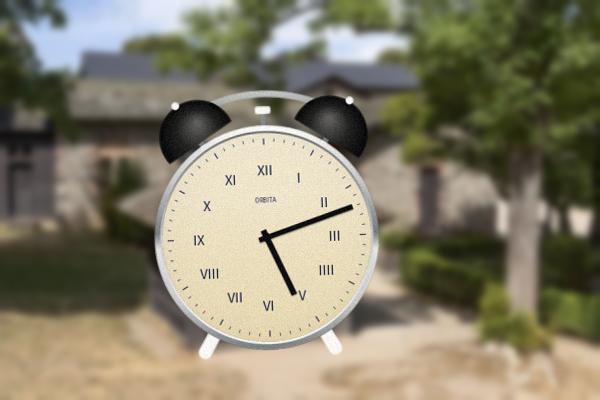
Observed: 5 h 12 min
